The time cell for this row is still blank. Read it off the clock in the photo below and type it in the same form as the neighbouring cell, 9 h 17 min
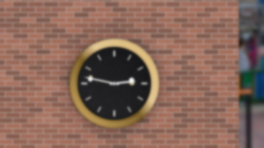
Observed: 2 h 47 min
